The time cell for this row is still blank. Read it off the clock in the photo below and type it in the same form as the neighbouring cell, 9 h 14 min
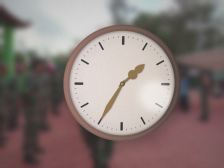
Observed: 1 h 35 min
